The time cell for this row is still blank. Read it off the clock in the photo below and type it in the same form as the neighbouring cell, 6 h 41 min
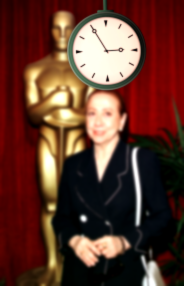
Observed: 2 h 55 min
